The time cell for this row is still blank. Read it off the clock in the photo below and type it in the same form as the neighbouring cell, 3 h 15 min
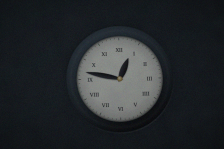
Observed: 12 h 47 min
